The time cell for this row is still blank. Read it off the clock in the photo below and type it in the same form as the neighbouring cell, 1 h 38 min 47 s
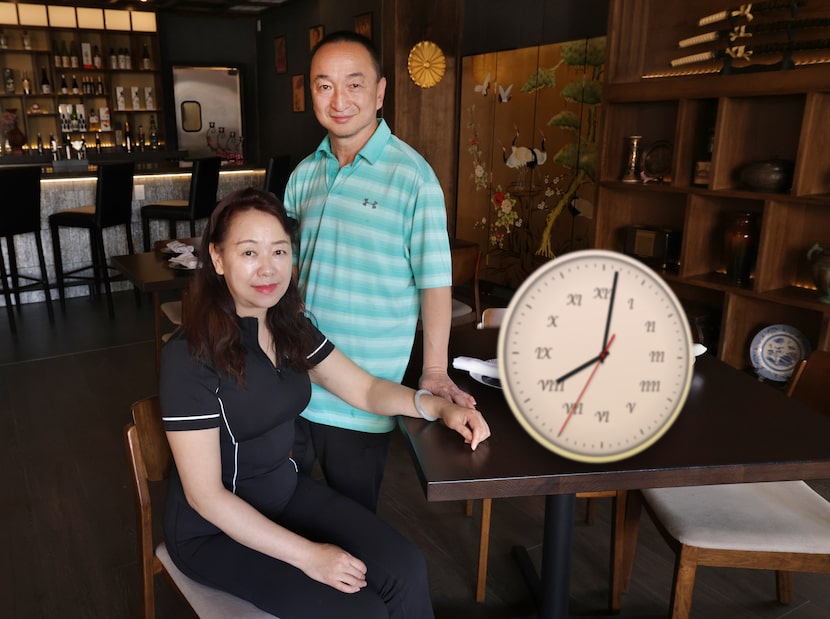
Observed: 8 h 01 min 35 s
